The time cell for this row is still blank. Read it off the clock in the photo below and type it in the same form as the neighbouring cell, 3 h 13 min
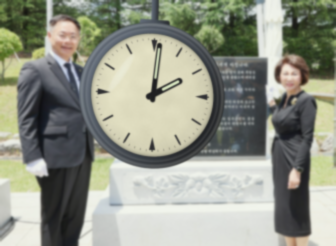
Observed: 2 h 01 min
